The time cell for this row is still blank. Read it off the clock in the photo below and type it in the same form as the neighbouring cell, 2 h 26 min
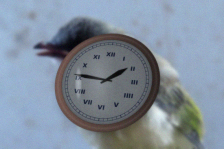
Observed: 1 h 46 min
